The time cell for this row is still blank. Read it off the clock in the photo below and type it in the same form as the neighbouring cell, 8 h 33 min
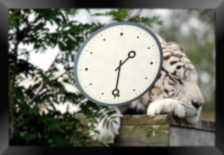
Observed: 1 h 31 min
